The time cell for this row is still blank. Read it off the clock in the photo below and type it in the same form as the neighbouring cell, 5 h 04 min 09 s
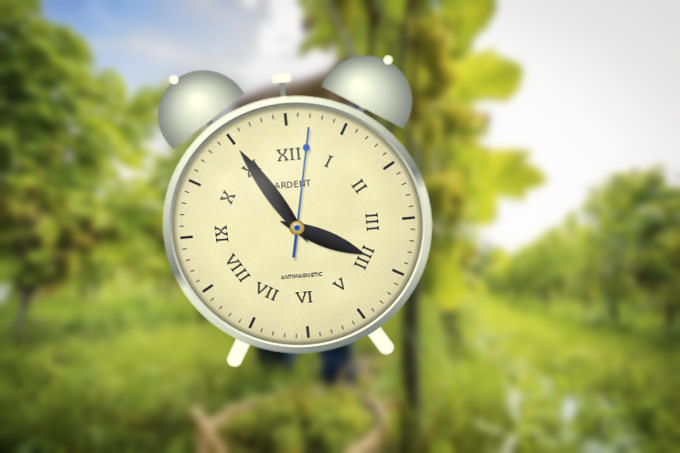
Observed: 3 h 55 min 02 s
